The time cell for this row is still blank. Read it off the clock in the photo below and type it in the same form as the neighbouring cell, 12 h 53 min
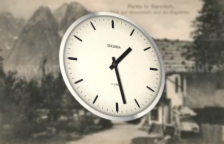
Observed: 1 h 28 min
